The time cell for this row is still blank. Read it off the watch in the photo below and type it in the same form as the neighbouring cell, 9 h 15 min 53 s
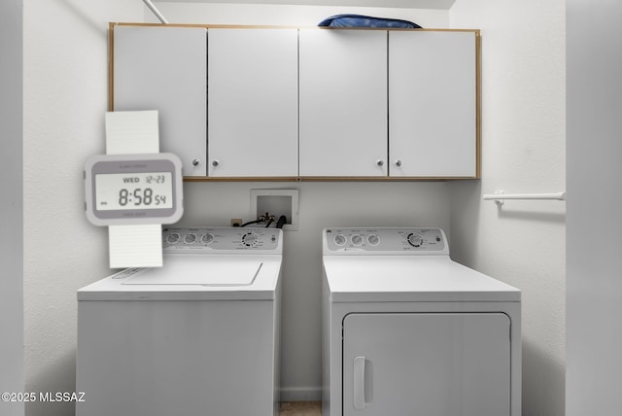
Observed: 8 h 58 min 54 s
